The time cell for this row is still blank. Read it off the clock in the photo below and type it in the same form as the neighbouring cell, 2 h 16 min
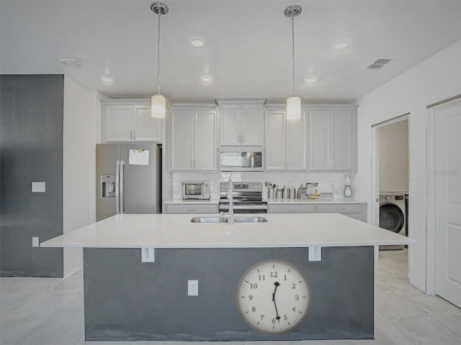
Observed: 12 h 28 min
